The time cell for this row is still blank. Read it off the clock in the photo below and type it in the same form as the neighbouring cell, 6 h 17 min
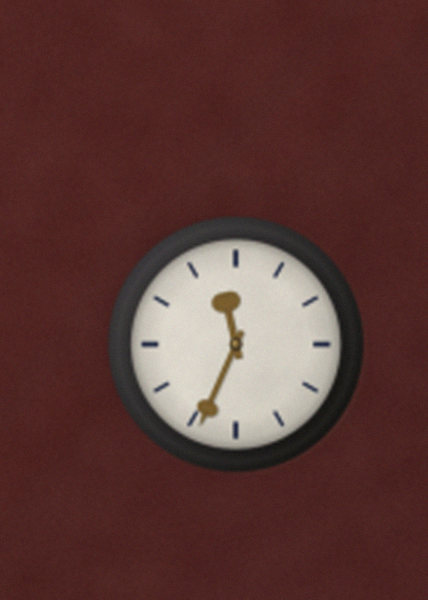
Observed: 11 h 34 min
